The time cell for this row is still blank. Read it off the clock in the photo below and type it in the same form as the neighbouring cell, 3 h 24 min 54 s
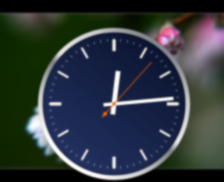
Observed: 12 h 14 min 07 s
